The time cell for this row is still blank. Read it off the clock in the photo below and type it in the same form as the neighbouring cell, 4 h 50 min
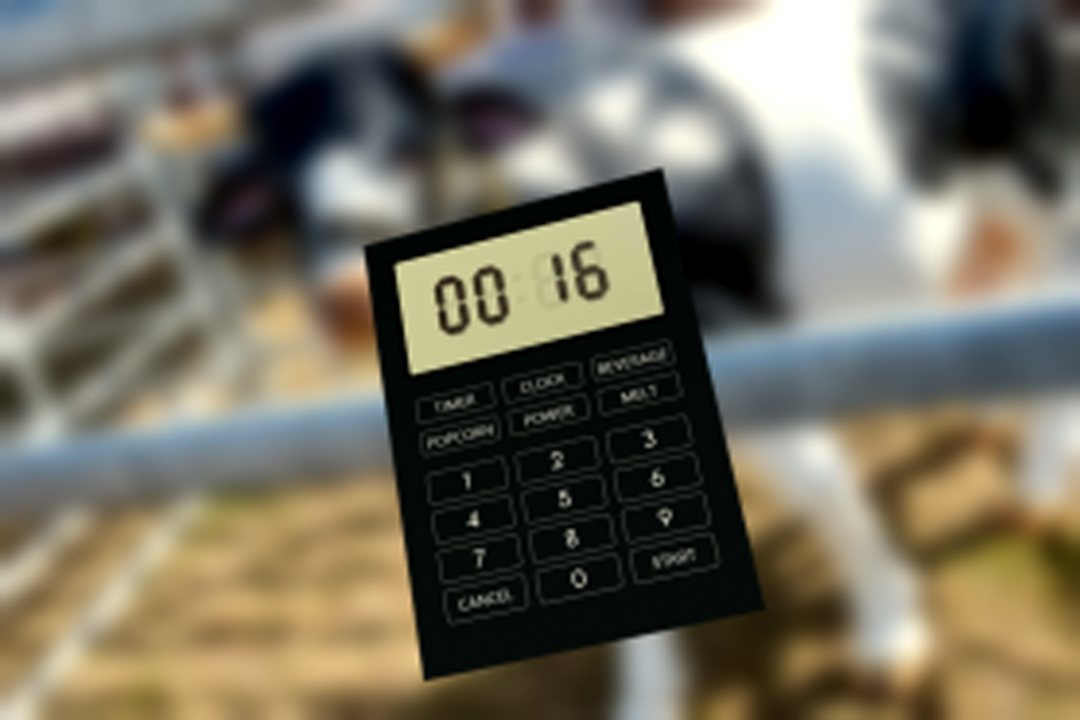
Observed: 0 h 16 min
